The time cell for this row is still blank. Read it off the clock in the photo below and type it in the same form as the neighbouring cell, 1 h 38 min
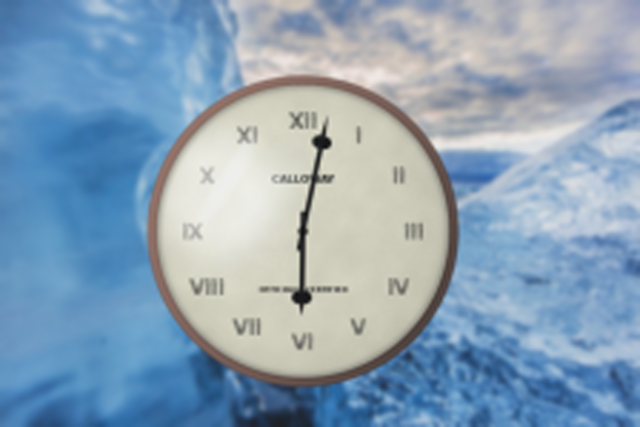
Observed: 6 h 02 min
